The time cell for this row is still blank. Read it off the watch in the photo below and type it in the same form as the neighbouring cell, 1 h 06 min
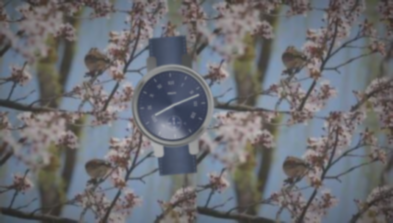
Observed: 8 h 12 min
